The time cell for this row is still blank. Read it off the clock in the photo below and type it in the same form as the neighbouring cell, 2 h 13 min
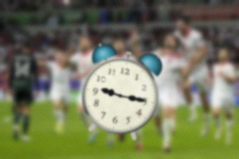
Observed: 9 h 15 min
